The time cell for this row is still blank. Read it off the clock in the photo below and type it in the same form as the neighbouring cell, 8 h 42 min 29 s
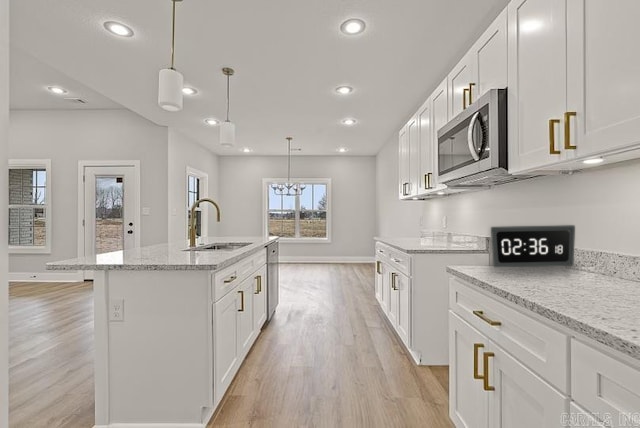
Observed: 2 h 36 min 18 s
